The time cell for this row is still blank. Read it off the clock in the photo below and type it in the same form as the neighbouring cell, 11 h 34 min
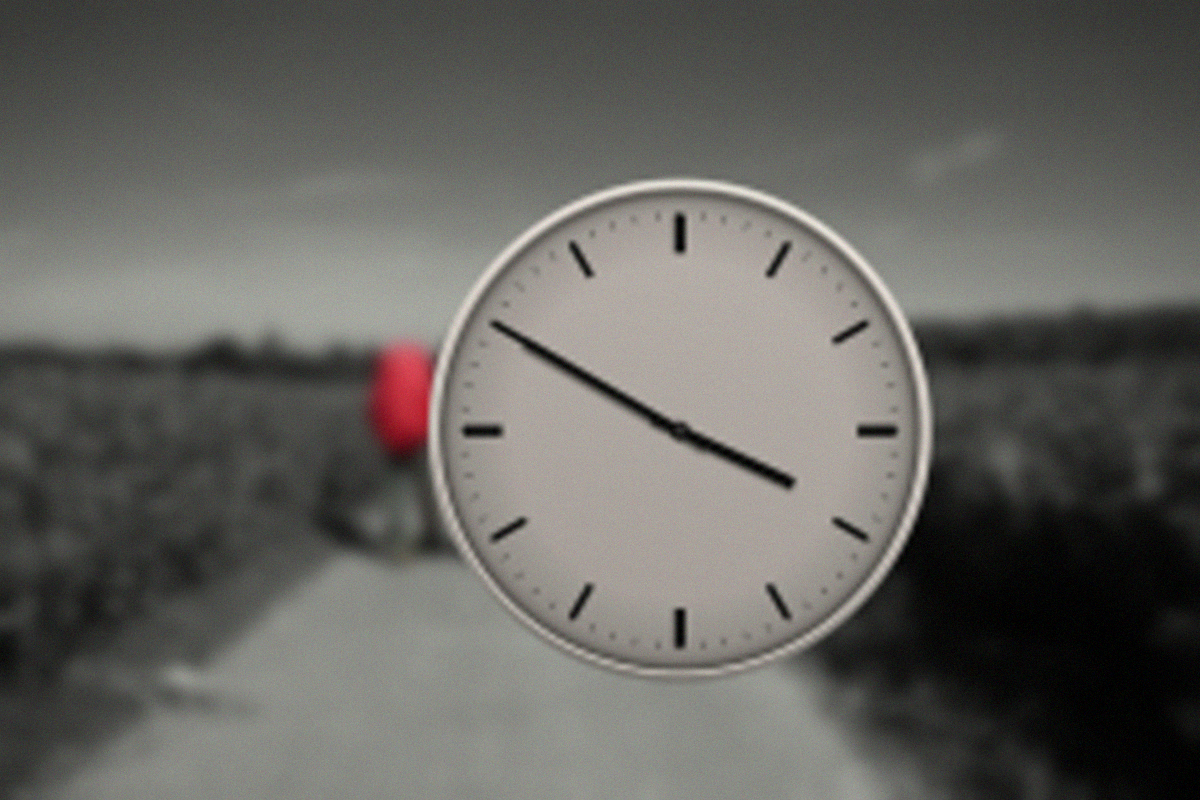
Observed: 3 h 50 min
